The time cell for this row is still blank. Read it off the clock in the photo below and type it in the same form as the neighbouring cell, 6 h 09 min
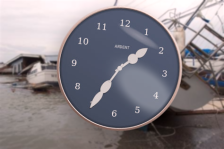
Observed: 1 h 35 min
